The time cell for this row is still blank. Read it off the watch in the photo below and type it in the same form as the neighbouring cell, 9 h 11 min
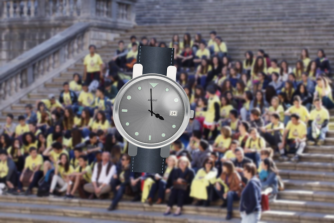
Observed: 3 h 59 min
